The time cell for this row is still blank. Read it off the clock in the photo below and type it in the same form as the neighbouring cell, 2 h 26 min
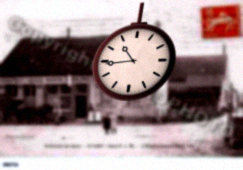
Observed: 10 h 44 min
